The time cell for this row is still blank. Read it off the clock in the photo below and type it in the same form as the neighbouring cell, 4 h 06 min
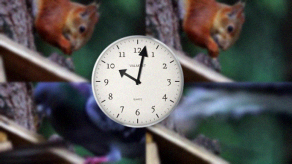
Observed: 10 h 02 min
